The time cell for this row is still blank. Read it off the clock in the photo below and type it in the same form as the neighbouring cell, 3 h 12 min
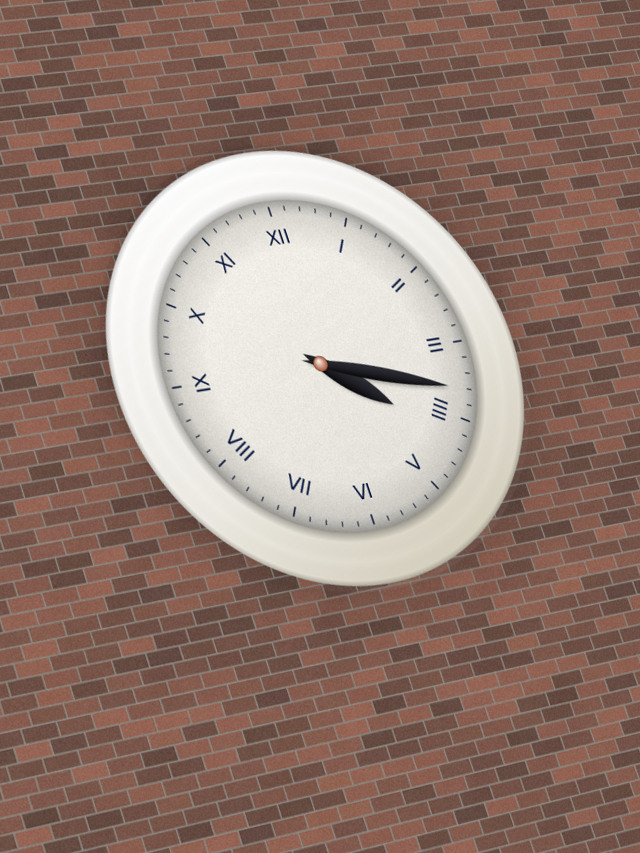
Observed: 4 h 18 min
